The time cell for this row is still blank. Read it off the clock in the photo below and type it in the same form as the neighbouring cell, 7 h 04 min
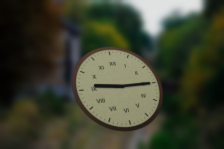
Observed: 9 h 15 min
